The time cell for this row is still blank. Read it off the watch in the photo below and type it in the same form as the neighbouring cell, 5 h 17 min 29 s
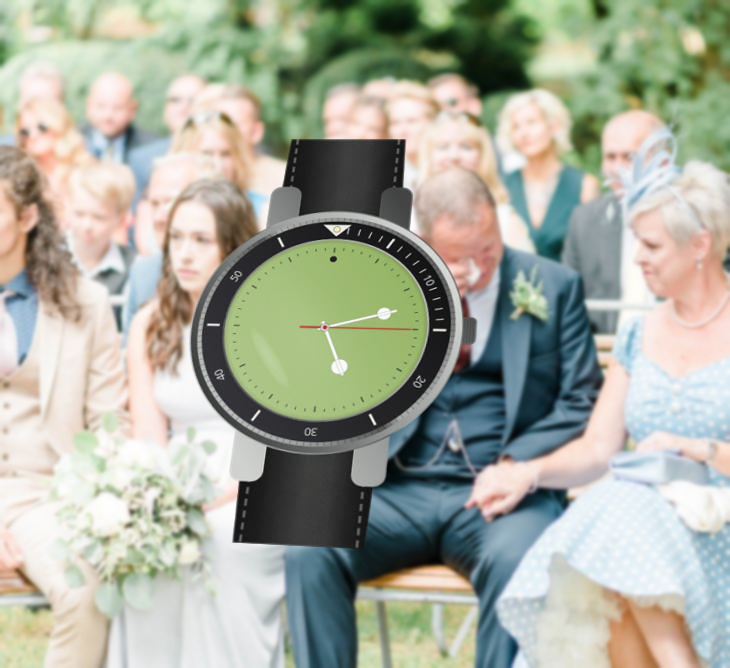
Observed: 5 h 12 min 15 s
